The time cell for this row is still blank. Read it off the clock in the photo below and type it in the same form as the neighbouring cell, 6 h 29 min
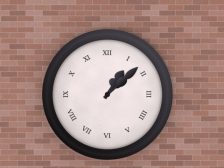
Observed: 1 h 08 min
